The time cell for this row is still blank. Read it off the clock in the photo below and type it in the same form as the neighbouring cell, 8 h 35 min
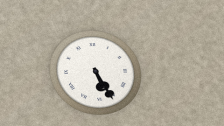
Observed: 5 h 26 min
